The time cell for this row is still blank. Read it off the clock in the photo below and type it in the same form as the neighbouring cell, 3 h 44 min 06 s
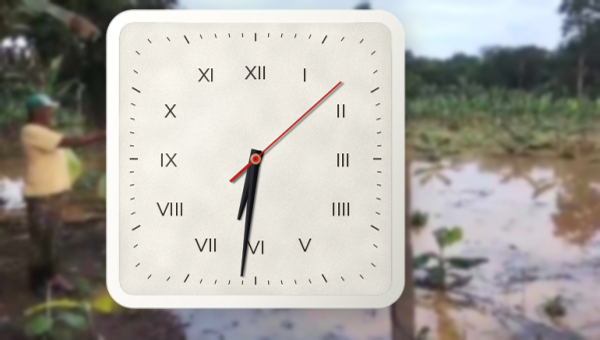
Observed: 6 h 31 min 08 s
